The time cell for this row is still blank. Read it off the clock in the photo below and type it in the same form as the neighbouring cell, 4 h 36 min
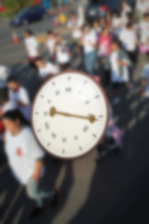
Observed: 9 h 16 min
